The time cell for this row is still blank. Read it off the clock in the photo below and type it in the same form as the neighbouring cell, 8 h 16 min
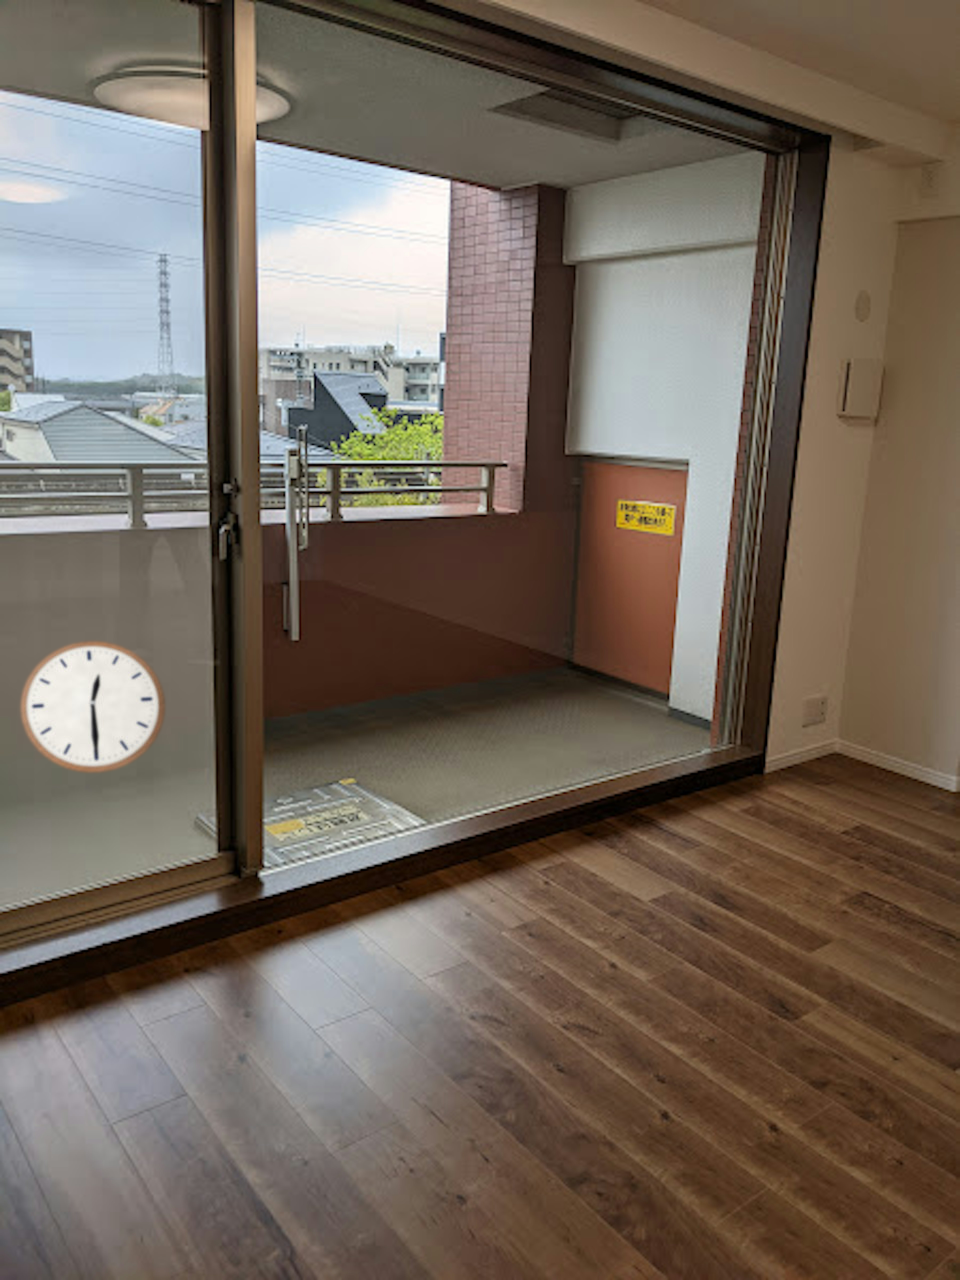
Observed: 12 h 30 min
